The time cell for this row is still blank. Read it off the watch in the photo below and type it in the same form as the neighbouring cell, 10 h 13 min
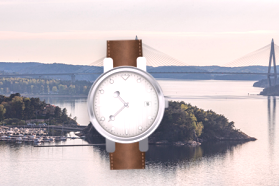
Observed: 10 h 38 min
